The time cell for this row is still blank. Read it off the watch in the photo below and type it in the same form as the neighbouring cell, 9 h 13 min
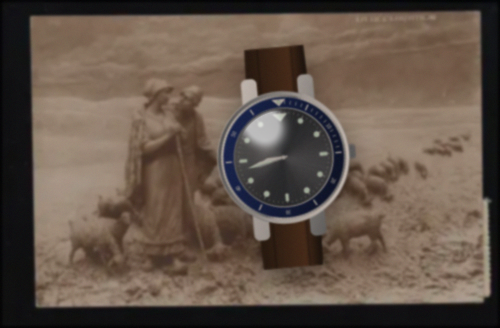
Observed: 8 h 43 min
